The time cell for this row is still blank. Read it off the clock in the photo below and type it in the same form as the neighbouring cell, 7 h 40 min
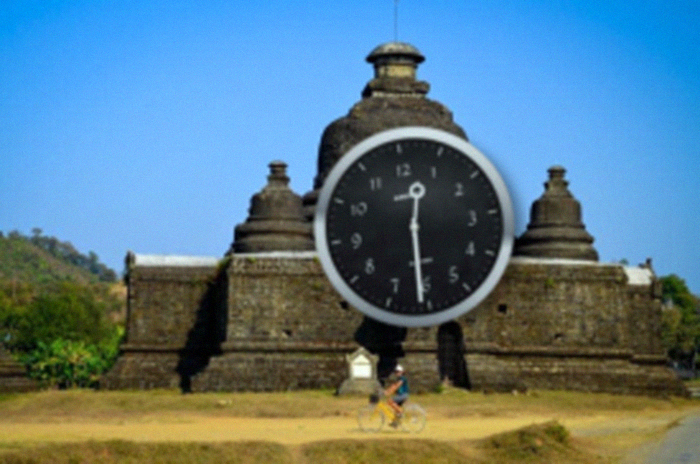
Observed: 12 h 31 min
